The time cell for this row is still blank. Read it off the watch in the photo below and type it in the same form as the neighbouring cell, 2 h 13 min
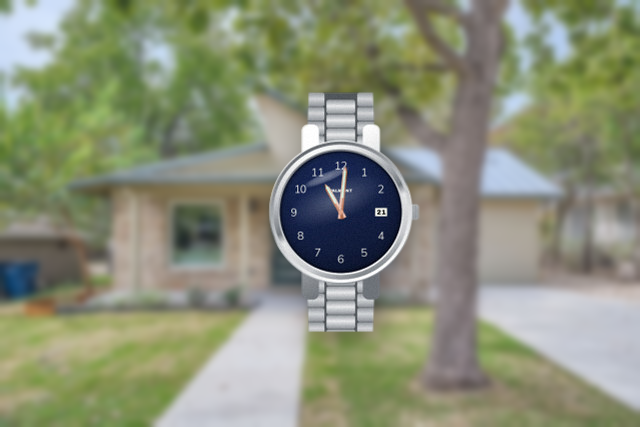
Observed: 11 h 01 min
